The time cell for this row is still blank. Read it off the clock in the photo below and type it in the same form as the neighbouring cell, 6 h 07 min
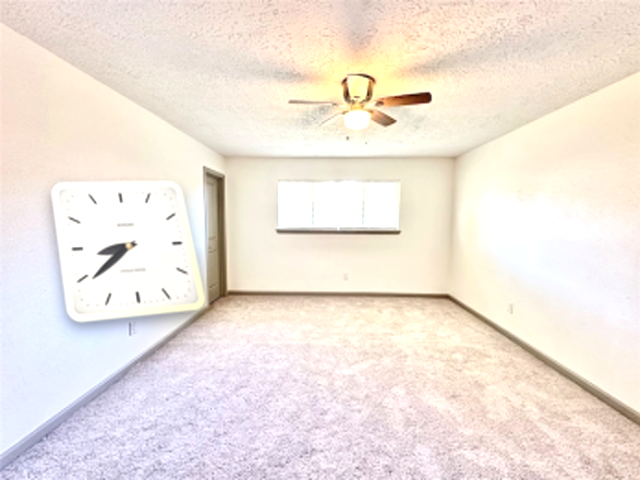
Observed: 8 h 39 min
